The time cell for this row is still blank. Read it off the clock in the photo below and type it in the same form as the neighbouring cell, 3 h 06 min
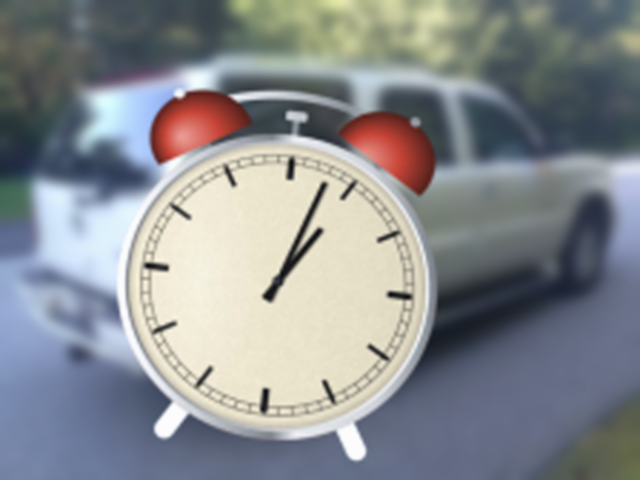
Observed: 1 h 03 min
